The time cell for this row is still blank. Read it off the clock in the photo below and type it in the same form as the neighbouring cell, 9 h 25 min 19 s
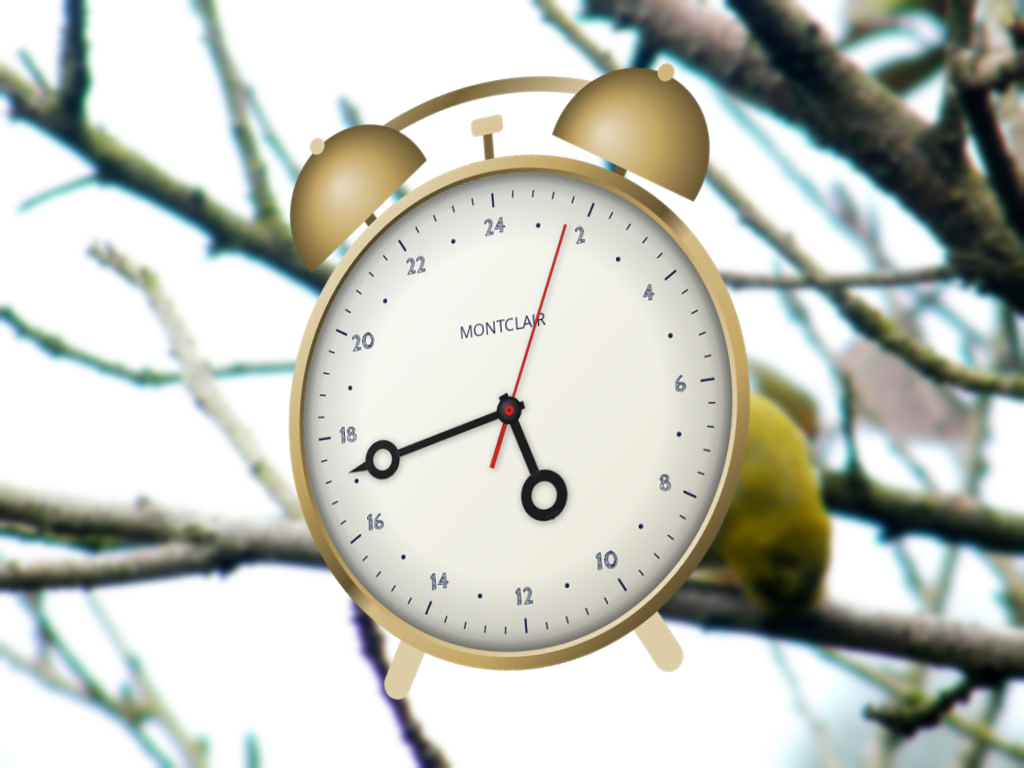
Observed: 10 h 43 min 04 s
